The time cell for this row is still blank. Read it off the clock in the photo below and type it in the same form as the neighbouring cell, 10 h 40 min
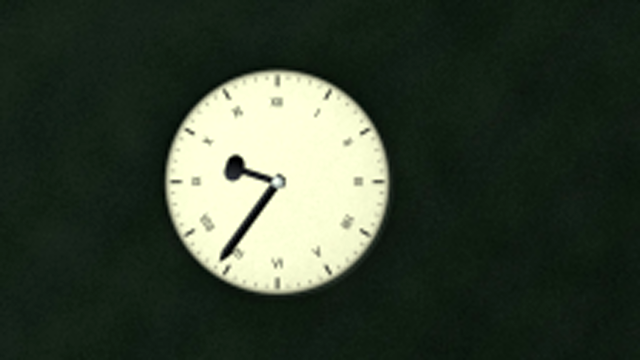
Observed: 9 h 36 min
